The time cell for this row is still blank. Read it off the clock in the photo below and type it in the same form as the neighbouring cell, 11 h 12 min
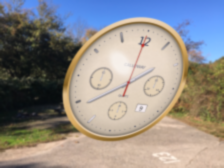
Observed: 1 h 39 min
